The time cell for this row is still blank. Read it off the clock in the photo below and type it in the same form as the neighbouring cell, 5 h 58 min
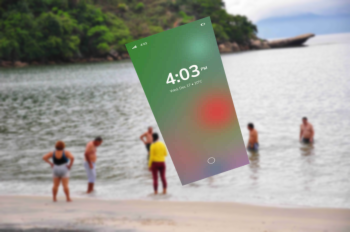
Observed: 4 h 03 min
